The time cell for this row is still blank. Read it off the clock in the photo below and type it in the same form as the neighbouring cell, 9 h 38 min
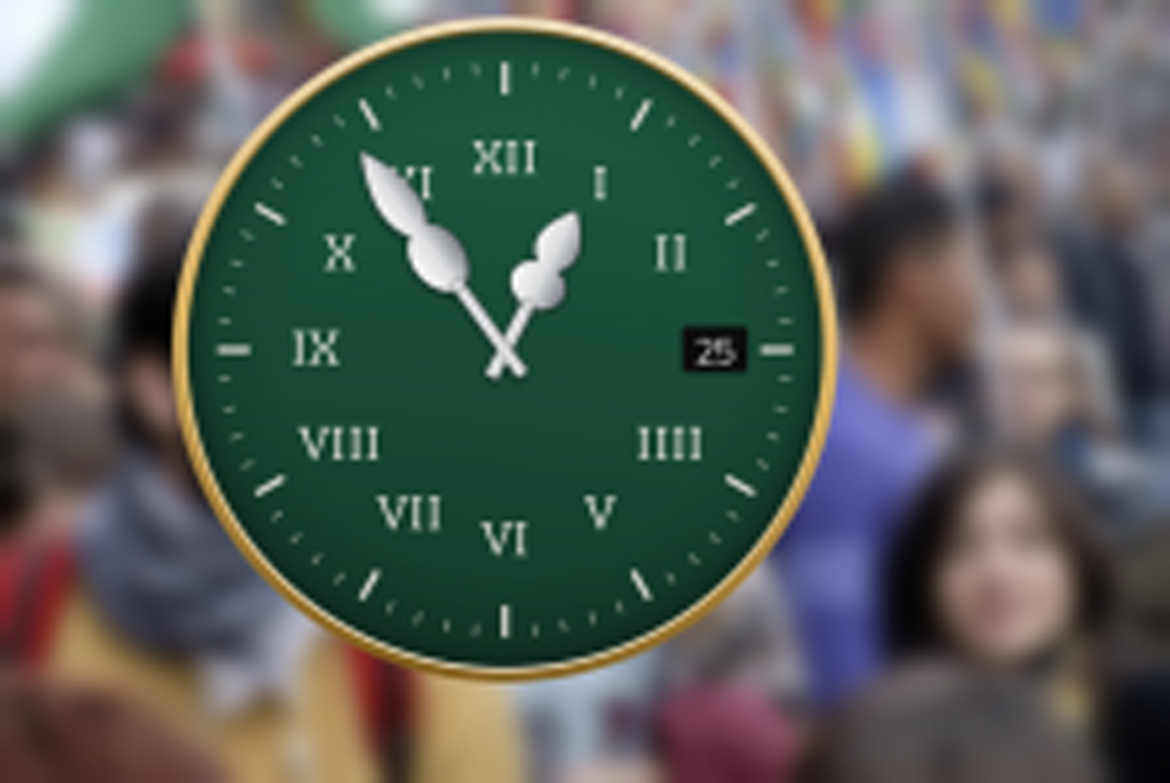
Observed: 12 h 54 min
